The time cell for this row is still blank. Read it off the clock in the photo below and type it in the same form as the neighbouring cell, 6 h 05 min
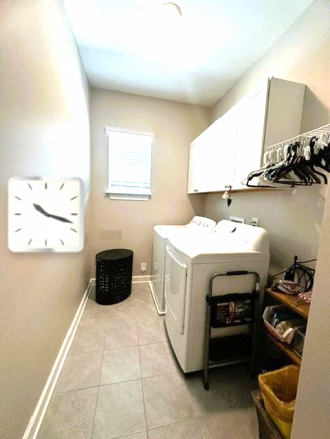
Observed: 10 h 18 min
